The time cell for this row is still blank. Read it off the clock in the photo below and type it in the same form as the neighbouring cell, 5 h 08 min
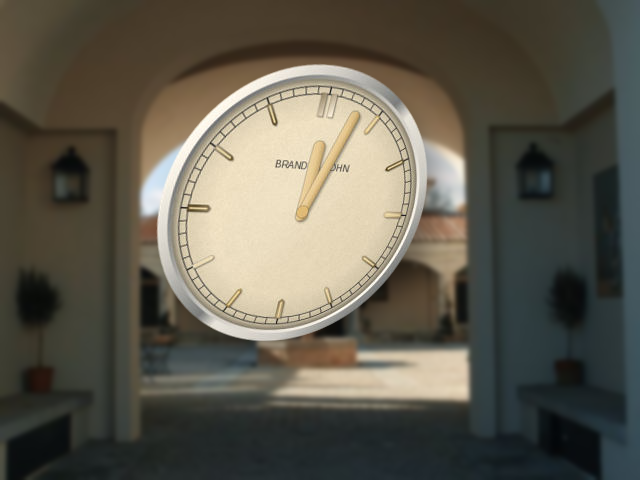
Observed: 12 h 03 min
